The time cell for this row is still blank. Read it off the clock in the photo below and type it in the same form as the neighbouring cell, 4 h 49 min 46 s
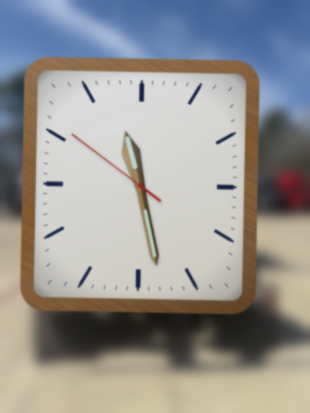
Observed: 11 h 27 min 51 s
